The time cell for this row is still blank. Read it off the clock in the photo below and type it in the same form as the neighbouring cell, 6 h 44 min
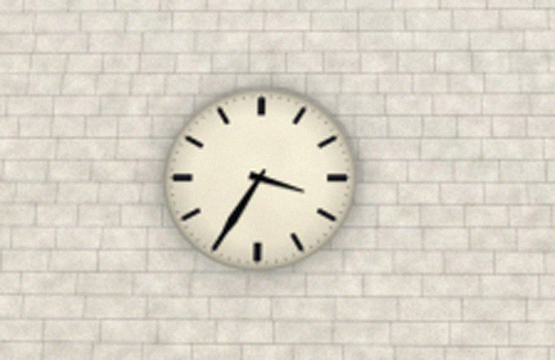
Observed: 3 h 35 min
